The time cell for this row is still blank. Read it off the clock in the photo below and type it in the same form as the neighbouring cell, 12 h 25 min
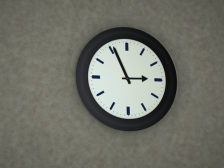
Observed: 2 h 56 min
